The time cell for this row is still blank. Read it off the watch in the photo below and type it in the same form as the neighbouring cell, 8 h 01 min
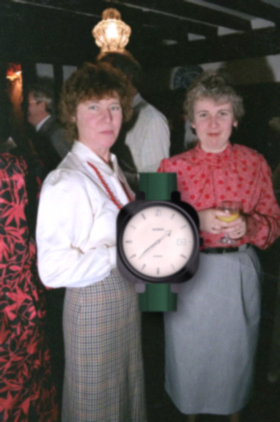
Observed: 1 h 38 min
